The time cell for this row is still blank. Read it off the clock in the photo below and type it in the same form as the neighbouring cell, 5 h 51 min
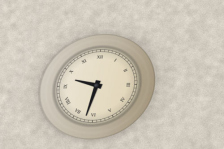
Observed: 9 h 32 min
